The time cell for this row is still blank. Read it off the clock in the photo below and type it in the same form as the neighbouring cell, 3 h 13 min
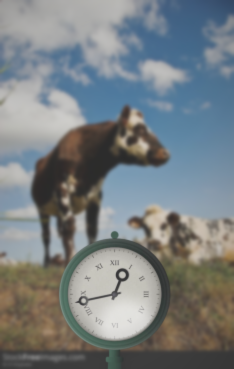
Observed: 12 h 43 min
